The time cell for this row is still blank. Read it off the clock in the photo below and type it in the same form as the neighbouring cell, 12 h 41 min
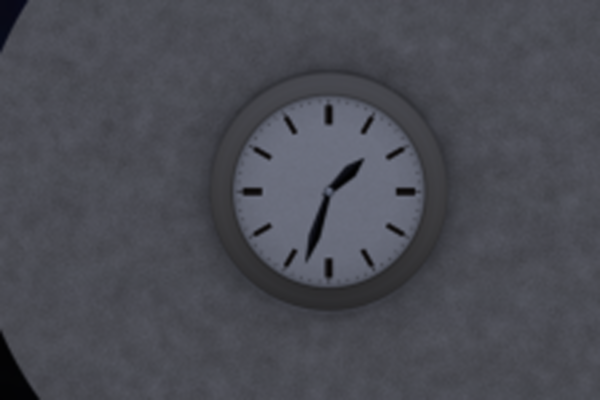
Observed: 1 h 33 min
